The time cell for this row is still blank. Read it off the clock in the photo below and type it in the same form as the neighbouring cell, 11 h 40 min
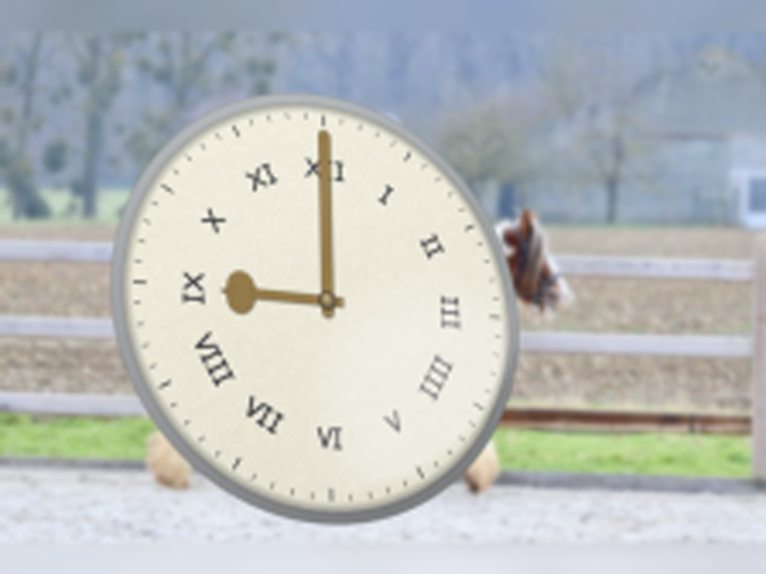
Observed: 9 h 00 min
